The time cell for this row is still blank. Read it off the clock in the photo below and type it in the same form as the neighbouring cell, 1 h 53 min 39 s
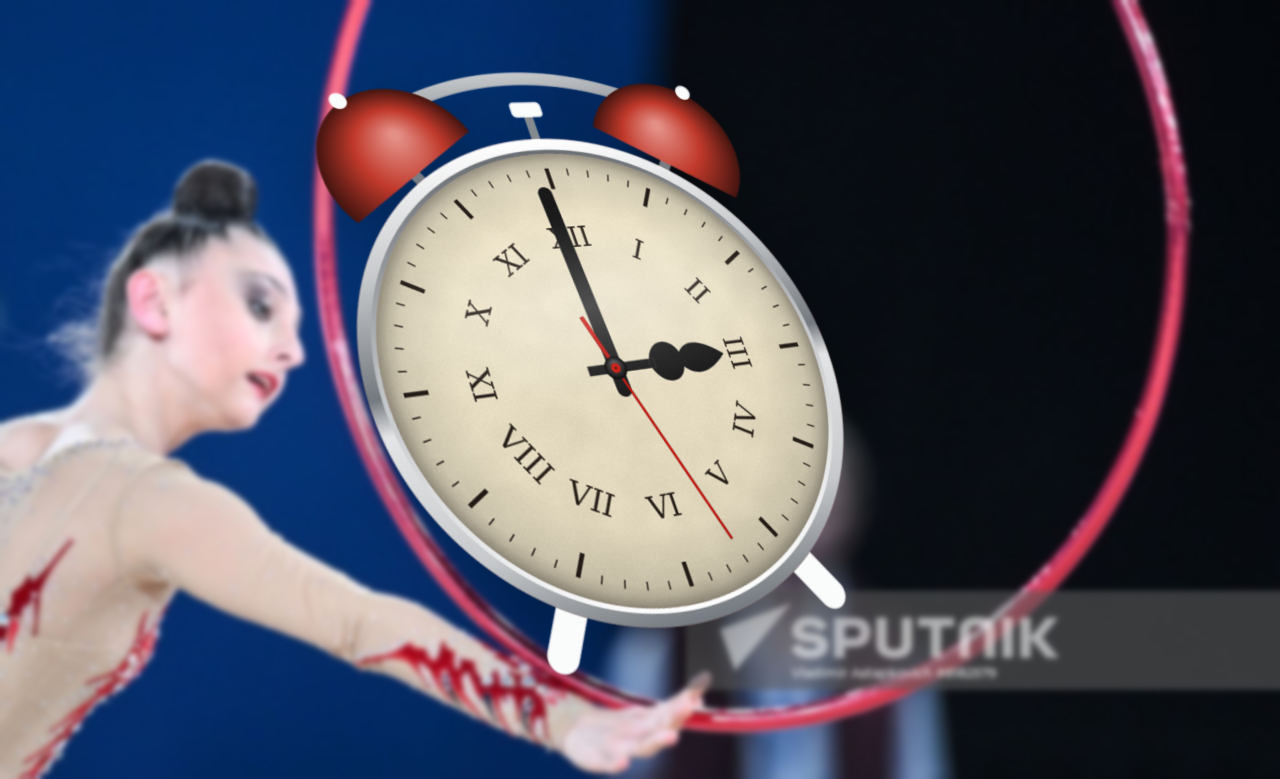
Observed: 2 h 59 min 27 s
